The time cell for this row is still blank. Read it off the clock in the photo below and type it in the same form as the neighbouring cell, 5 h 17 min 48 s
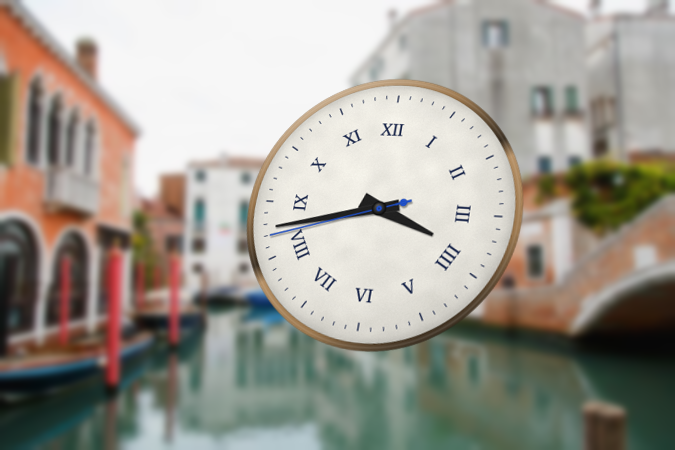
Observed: 3 h 42 min 42 s
